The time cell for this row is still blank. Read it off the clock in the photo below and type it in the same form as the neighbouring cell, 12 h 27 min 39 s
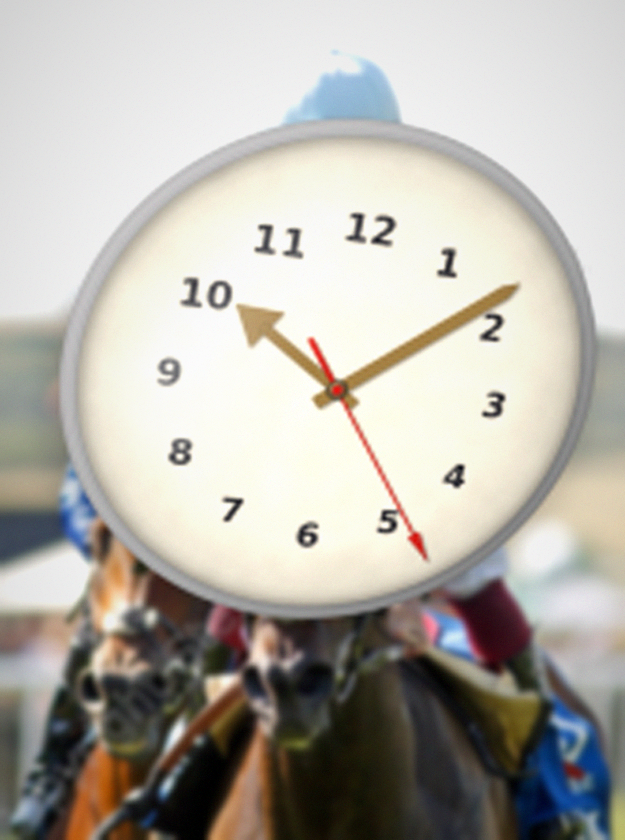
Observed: 10 h 08 min 24 s
